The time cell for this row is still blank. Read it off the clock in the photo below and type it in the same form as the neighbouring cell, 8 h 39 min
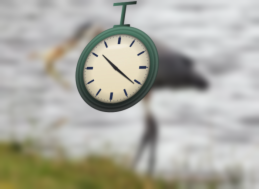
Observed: 10 h 21 min
